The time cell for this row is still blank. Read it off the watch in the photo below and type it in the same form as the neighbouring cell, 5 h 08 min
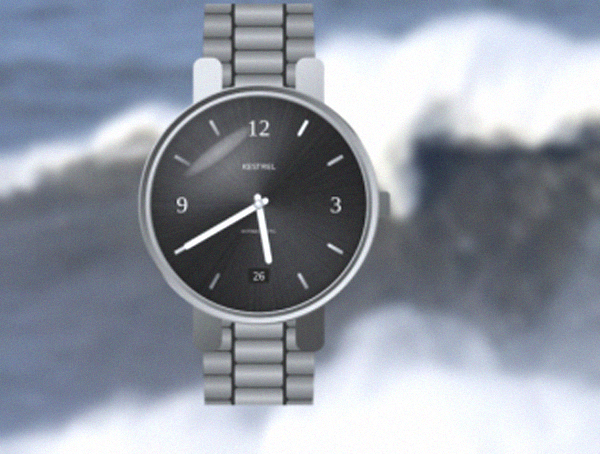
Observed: 5 h 40 min
